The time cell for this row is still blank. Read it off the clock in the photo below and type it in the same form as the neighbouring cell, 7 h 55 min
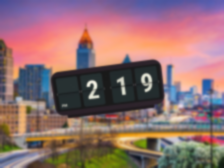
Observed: 2 h 19 min
